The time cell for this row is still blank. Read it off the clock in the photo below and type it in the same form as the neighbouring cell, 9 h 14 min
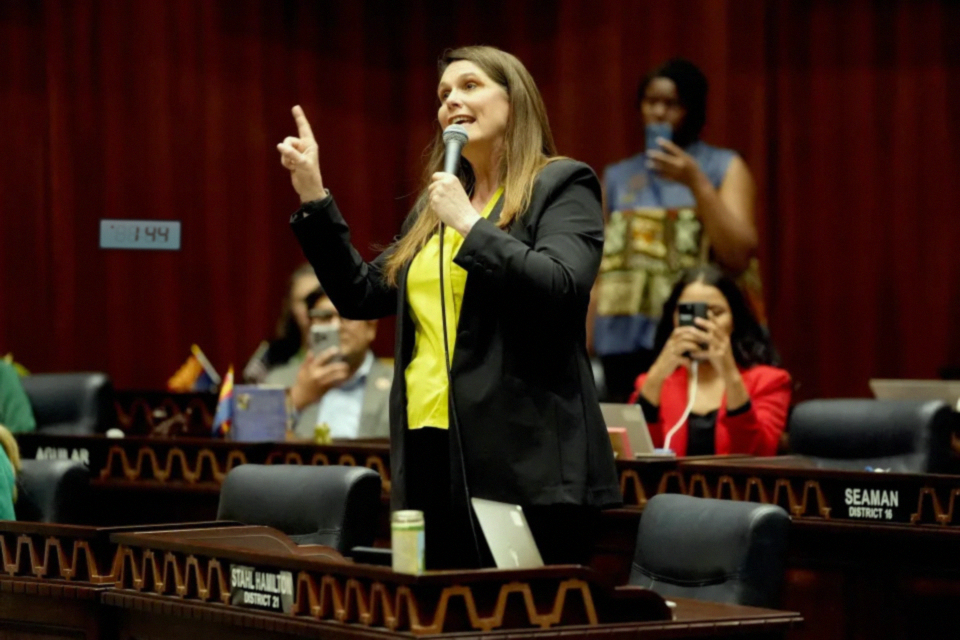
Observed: 1 h 44 min
